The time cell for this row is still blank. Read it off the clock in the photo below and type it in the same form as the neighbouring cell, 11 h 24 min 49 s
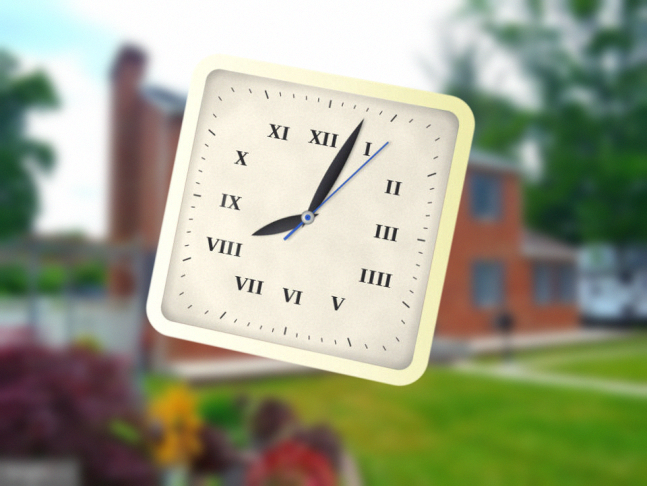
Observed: 8 h 03 min 06 s
